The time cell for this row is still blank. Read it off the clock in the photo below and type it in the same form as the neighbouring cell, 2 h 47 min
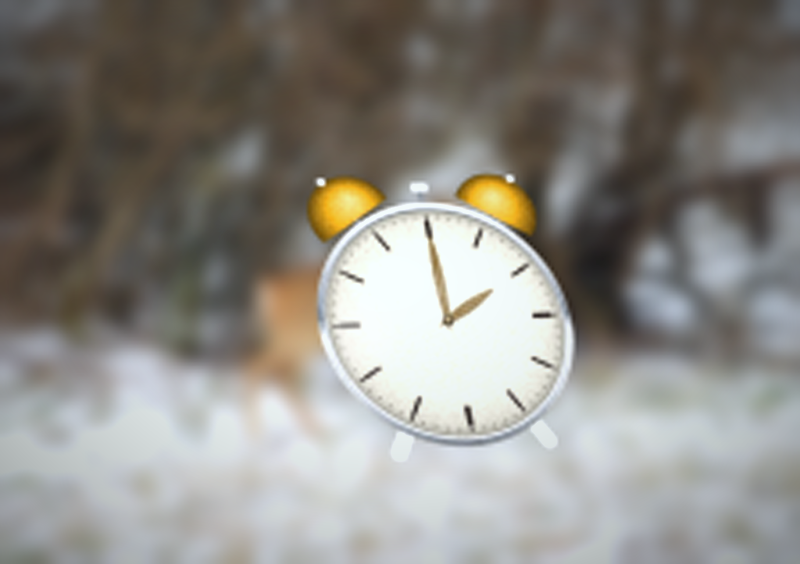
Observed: 2 h 00 min
